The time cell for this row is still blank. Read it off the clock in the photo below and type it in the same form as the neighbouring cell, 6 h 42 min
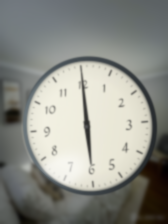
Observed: 6 h 00 min
